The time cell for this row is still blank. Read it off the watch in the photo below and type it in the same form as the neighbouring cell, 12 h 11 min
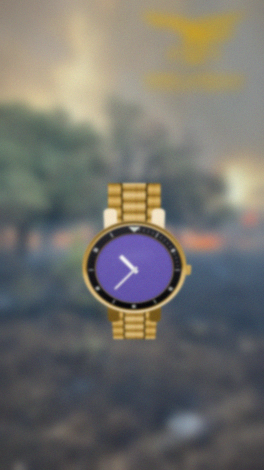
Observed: 10 h 37 min
